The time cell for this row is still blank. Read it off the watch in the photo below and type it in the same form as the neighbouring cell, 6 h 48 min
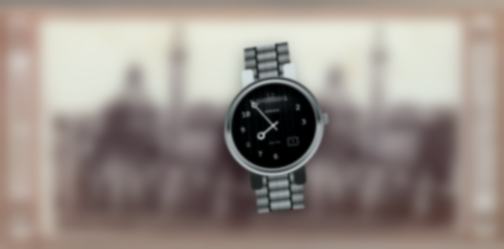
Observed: 7 h 54 min
